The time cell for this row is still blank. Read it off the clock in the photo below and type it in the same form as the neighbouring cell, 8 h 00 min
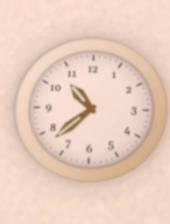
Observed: 10 h 38 min
